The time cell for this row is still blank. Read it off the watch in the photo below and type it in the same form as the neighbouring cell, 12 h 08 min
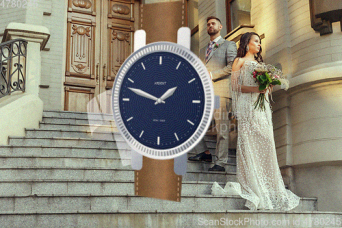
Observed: 1 h 48 min
